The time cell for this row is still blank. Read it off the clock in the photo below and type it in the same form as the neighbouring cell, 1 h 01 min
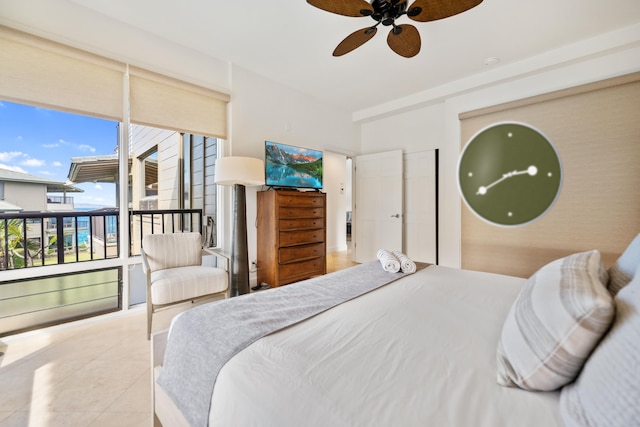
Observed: 2 h 40 min
